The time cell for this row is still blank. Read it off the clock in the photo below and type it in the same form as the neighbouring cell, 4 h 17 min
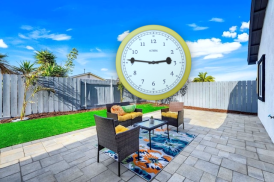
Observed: 2 h 46 min
